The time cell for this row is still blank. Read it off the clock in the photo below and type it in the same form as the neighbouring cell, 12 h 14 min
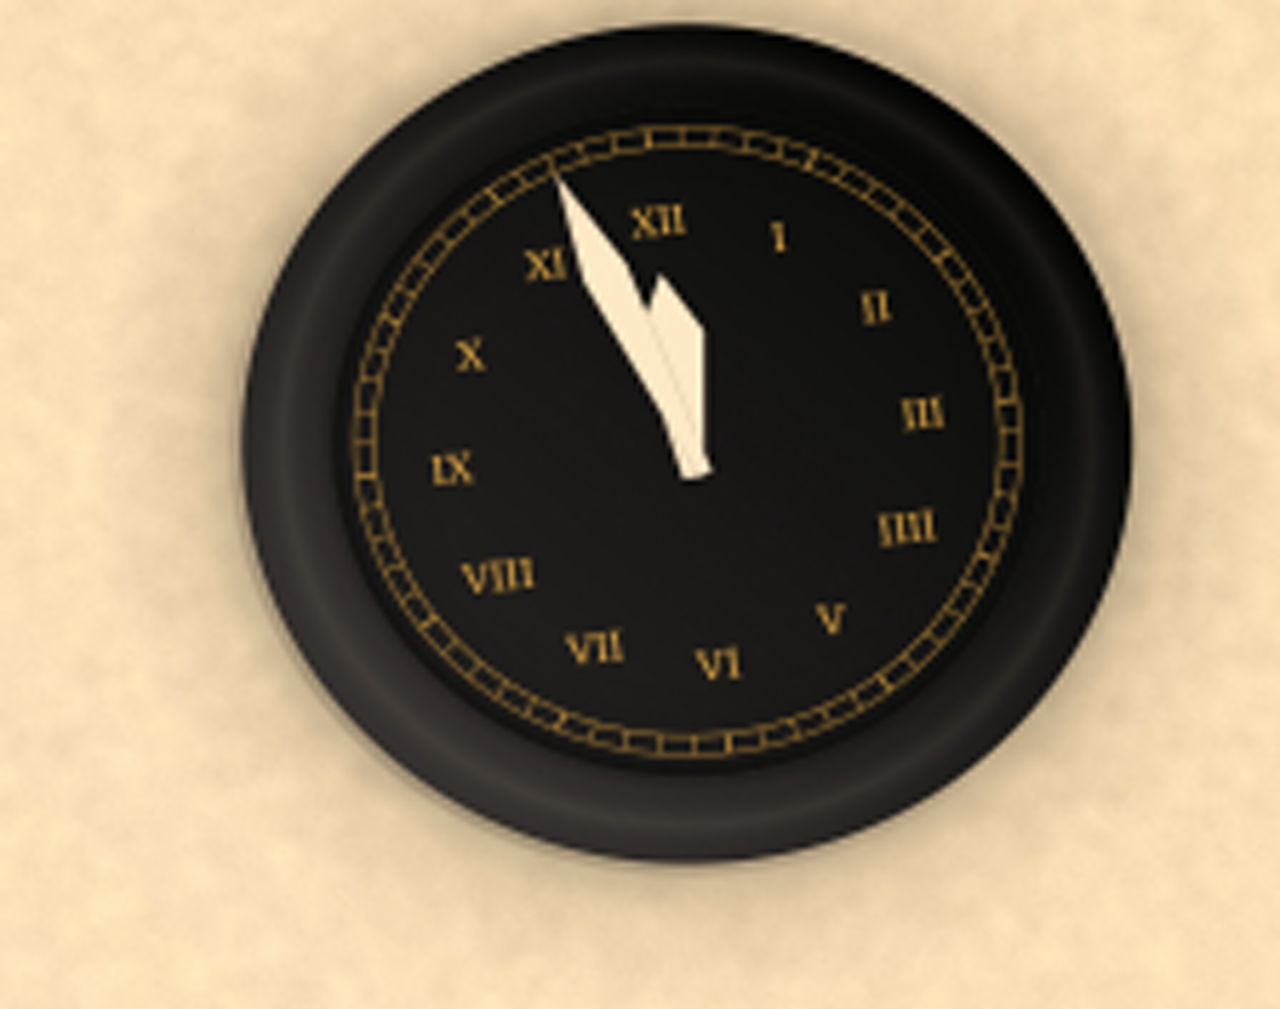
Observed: 11 h 57 min
